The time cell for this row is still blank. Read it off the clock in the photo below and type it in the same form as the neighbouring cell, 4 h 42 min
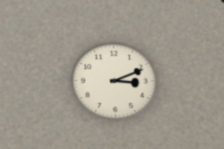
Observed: 3 h 11 min
